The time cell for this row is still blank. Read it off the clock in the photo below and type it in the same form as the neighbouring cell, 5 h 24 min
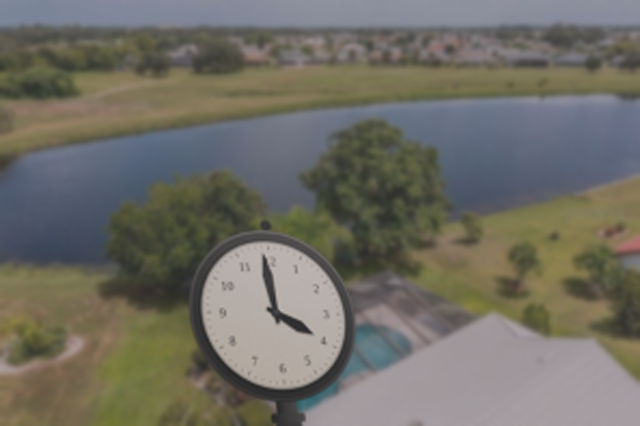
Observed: 3 h 59 min
